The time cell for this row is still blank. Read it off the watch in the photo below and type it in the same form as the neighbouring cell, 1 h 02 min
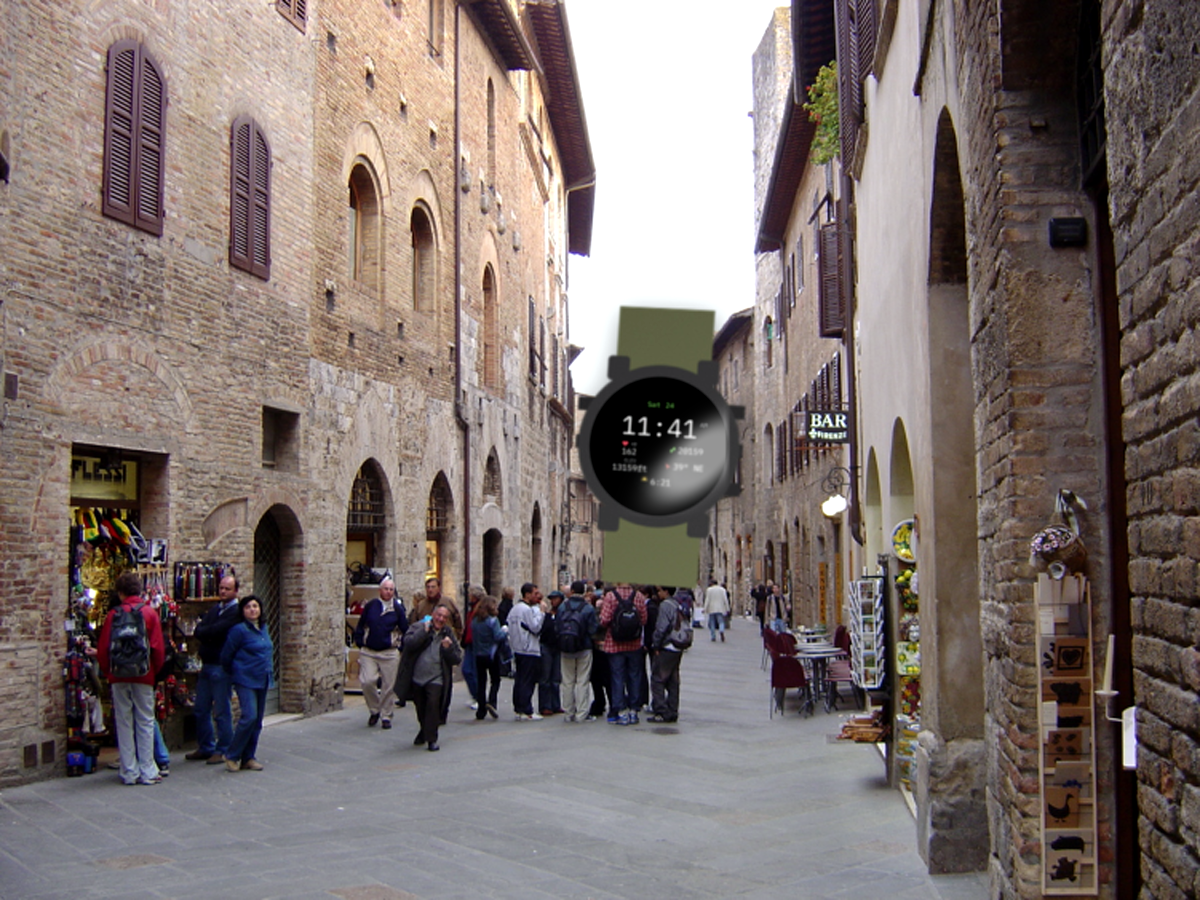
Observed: 11 h 41 min
